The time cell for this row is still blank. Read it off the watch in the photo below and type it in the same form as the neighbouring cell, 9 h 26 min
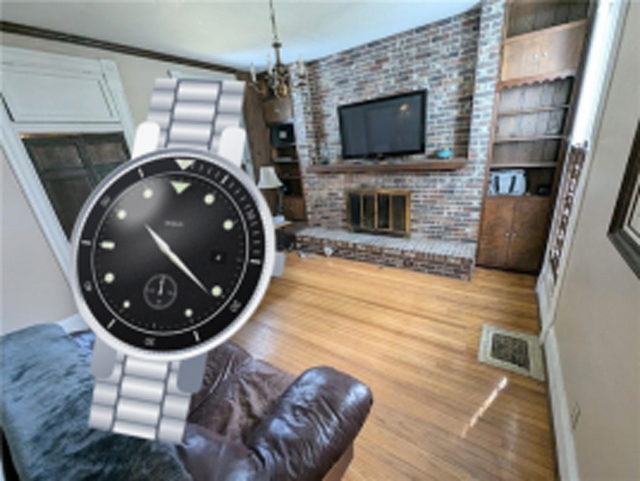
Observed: 10 h 21 min
